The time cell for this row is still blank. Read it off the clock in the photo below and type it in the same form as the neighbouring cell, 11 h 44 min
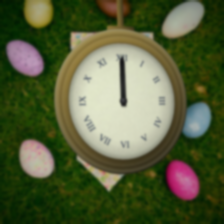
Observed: 12 h 00 min
